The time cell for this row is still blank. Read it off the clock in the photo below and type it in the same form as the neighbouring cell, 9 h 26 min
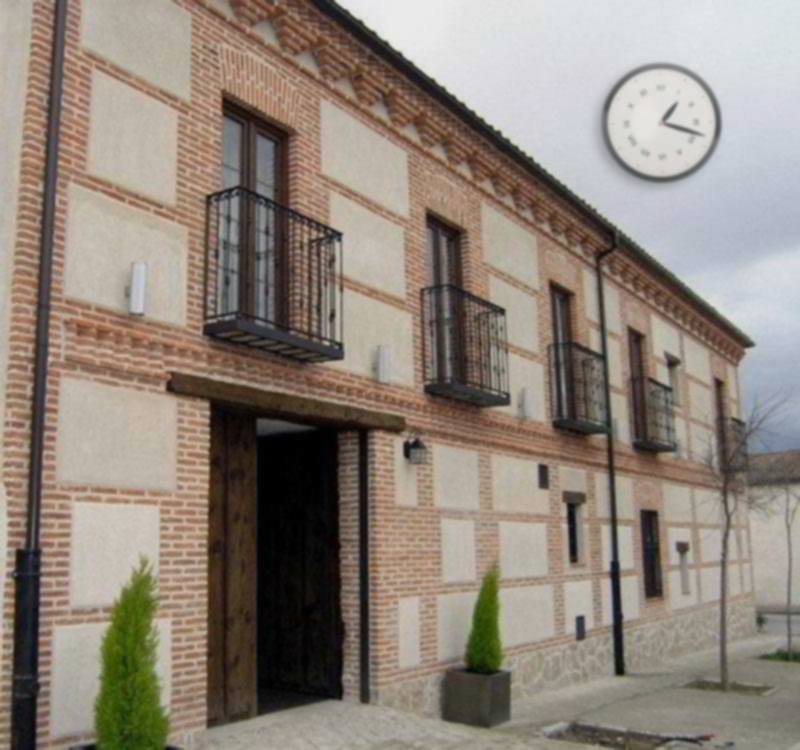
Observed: 1 h 18 min
